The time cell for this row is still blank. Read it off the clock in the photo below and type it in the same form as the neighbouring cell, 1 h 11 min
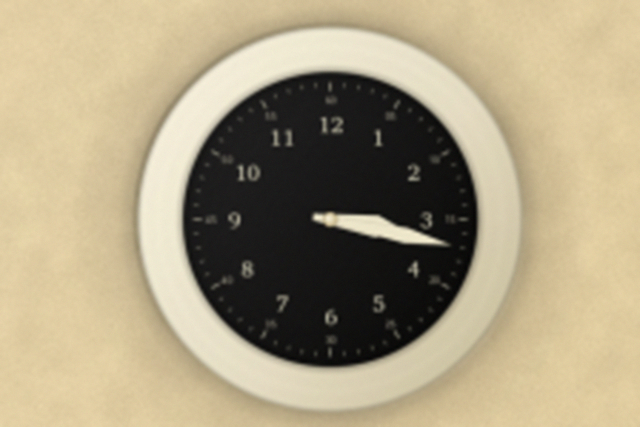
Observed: 3 h 17 min
